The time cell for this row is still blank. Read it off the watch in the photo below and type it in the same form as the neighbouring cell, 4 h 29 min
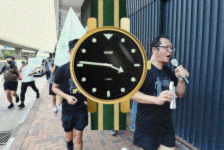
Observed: 3 h 46 min
